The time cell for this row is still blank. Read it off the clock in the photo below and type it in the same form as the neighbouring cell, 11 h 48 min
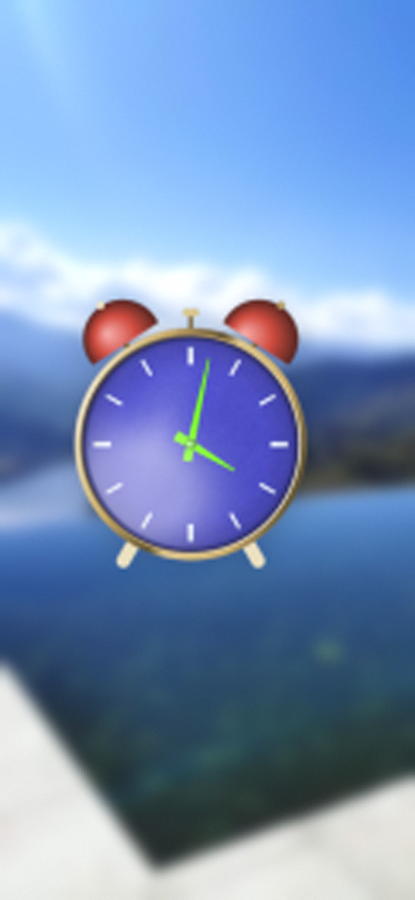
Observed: 4 h 02 min
